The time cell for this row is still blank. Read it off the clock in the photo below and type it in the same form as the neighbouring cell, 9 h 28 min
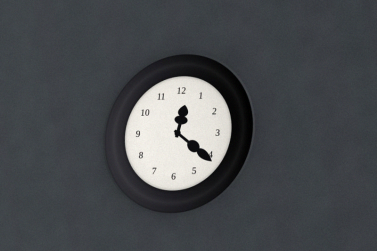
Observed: 12 h 21 min
